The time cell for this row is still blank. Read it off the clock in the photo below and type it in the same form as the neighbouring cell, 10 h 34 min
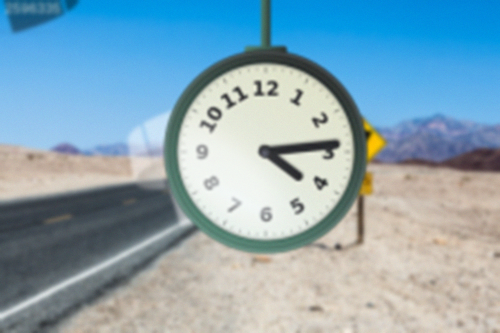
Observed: 4 h 14 min
